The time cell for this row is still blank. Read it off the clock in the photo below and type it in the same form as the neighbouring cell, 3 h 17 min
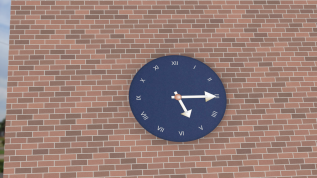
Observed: 5 h 15 min
